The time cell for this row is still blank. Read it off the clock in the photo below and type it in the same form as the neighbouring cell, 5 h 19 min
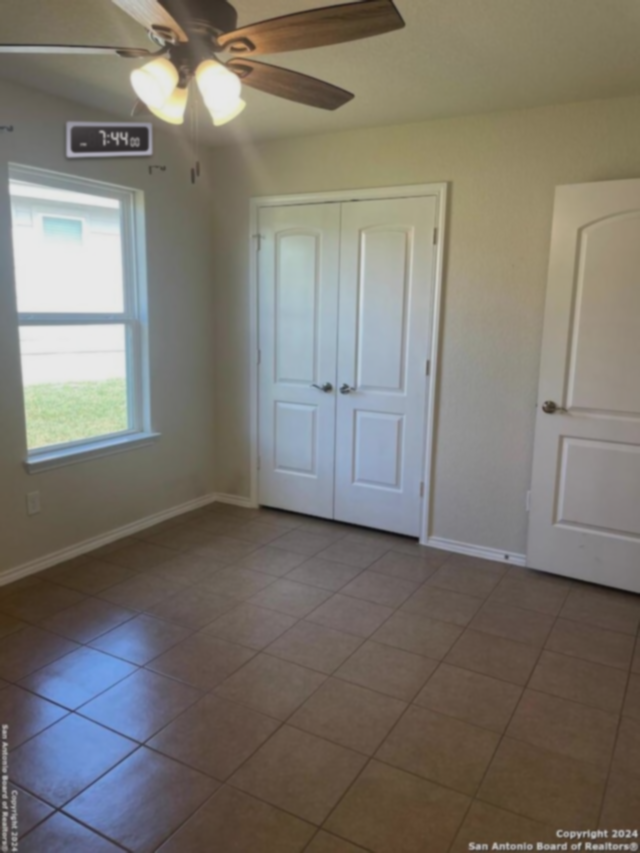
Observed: 7 h 44 min
